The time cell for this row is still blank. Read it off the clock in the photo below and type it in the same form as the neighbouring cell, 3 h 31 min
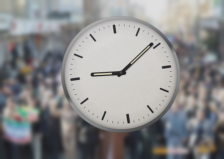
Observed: 9 h 09 min
